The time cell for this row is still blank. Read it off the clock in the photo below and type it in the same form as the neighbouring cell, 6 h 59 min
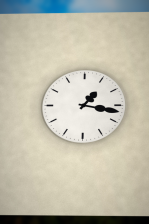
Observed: 1 h 17 min
